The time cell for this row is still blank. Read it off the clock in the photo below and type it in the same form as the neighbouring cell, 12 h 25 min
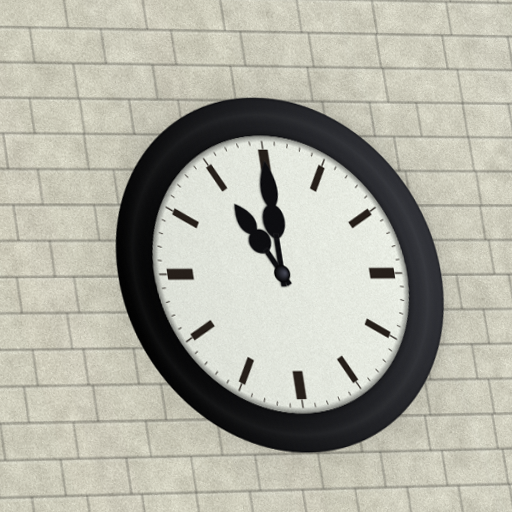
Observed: 11 h 00 min
